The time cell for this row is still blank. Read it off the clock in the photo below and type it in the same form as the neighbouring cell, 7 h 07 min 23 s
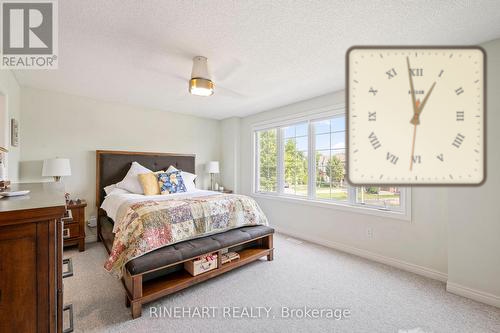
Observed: 12 h 58 min 31 s
